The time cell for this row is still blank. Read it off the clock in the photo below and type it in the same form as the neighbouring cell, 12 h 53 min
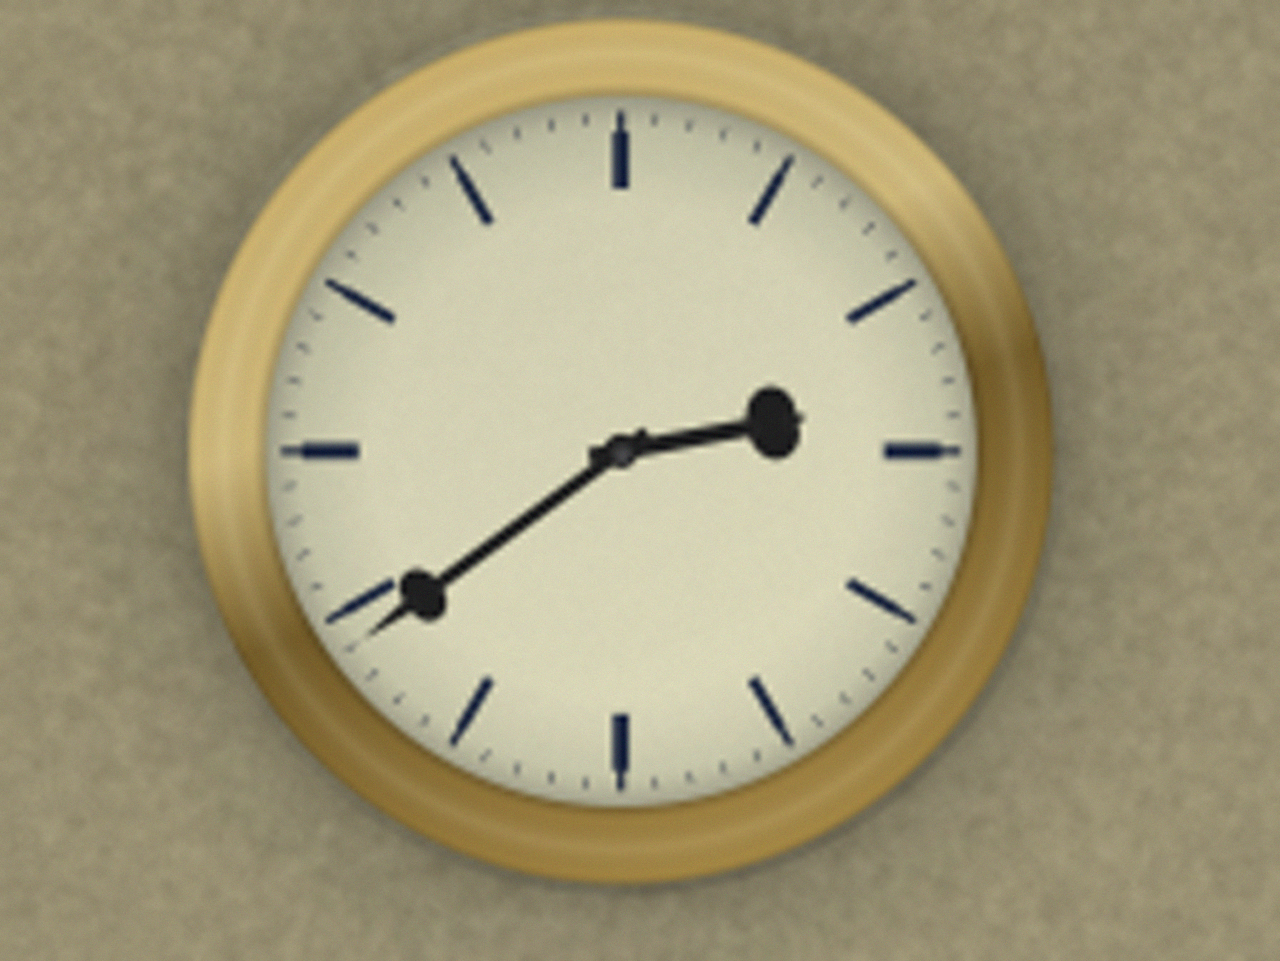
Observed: 2 h 39 min
